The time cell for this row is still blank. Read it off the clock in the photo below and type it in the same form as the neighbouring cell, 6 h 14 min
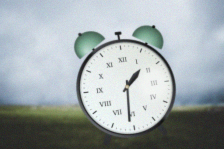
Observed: 1 h 31 min
